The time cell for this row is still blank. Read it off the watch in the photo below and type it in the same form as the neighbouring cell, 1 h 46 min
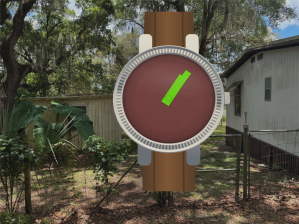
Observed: 1 h 06 min
